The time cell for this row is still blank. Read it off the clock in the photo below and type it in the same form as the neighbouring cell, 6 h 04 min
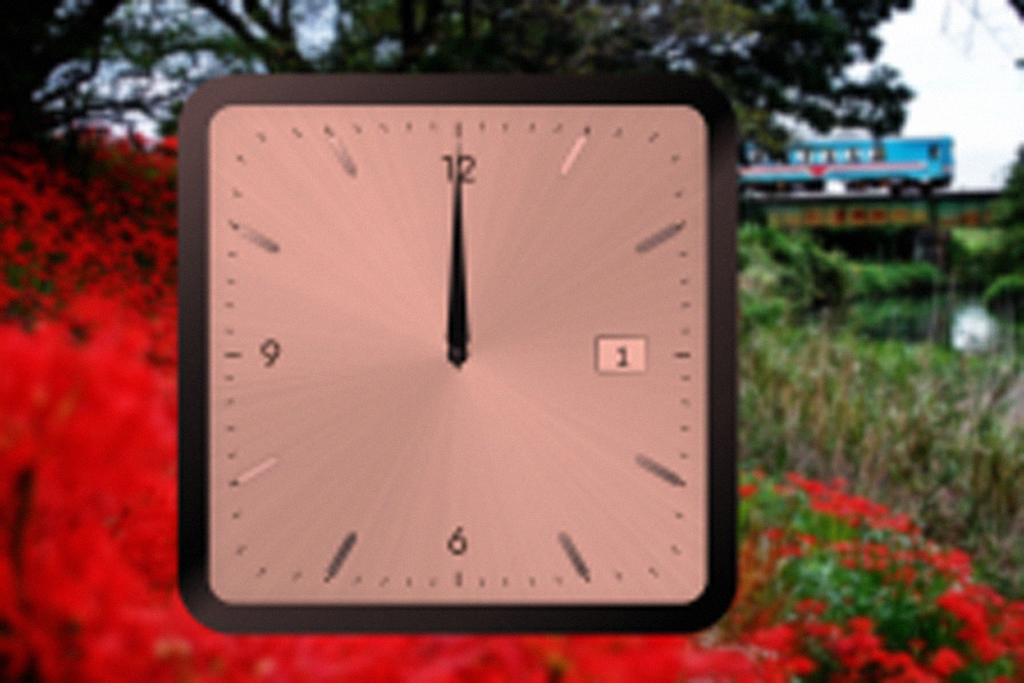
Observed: 12 h 00 min
